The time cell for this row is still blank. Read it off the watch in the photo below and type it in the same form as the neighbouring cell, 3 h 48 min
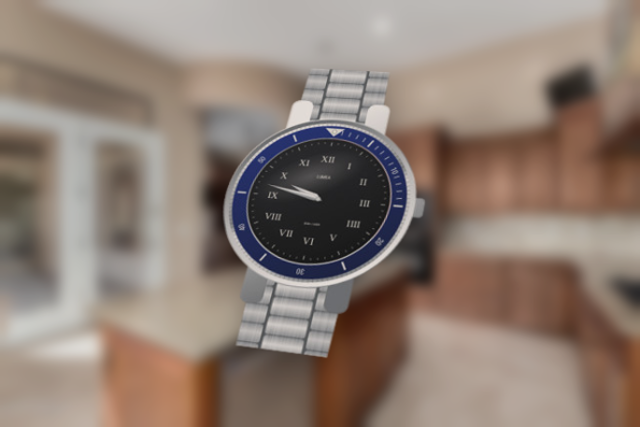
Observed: 9 h 47 min
